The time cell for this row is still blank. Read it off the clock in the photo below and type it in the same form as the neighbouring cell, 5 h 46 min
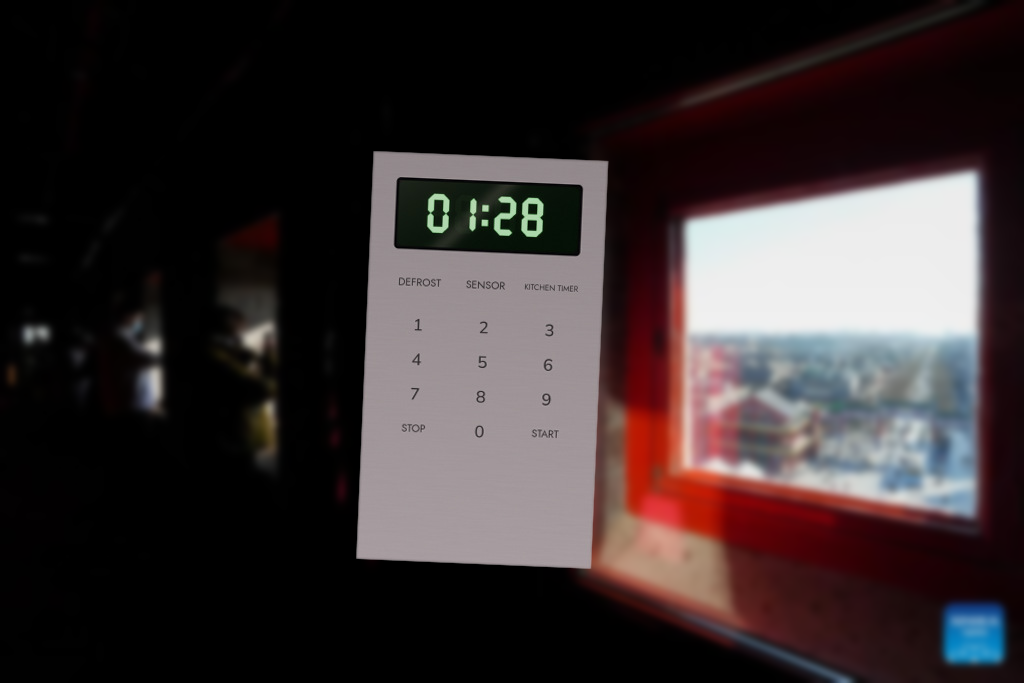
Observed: 1 h 28 min
